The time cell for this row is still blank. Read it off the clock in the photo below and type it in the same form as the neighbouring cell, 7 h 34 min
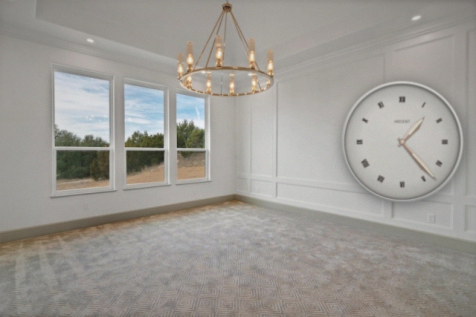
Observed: 1 h 23 min
